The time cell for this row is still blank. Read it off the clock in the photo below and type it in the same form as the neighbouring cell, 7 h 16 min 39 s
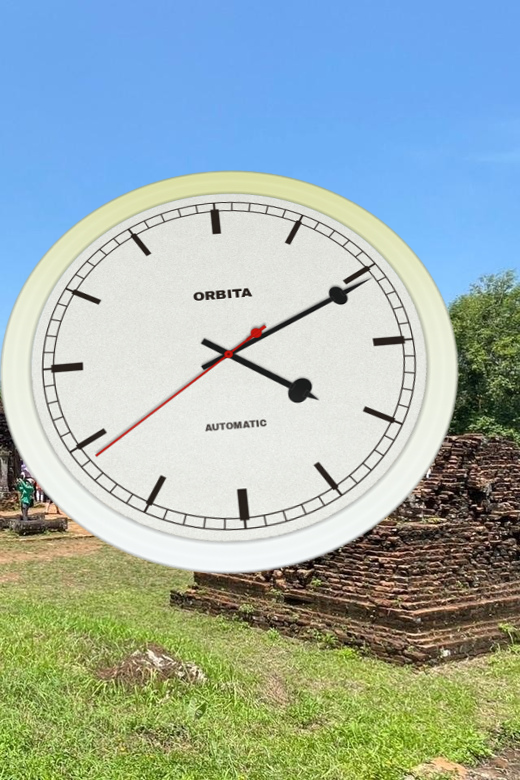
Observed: 4 h 10 min 39 s
